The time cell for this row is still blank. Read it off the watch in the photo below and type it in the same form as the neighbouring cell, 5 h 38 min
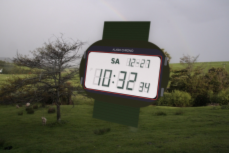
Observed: 10 h 32 min
